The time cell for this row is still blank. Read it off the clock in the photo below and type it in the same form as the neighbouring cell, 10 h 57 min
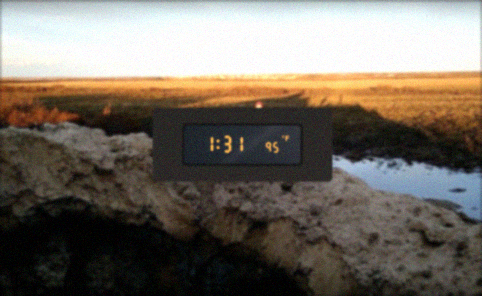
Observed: 1 h 31 min
